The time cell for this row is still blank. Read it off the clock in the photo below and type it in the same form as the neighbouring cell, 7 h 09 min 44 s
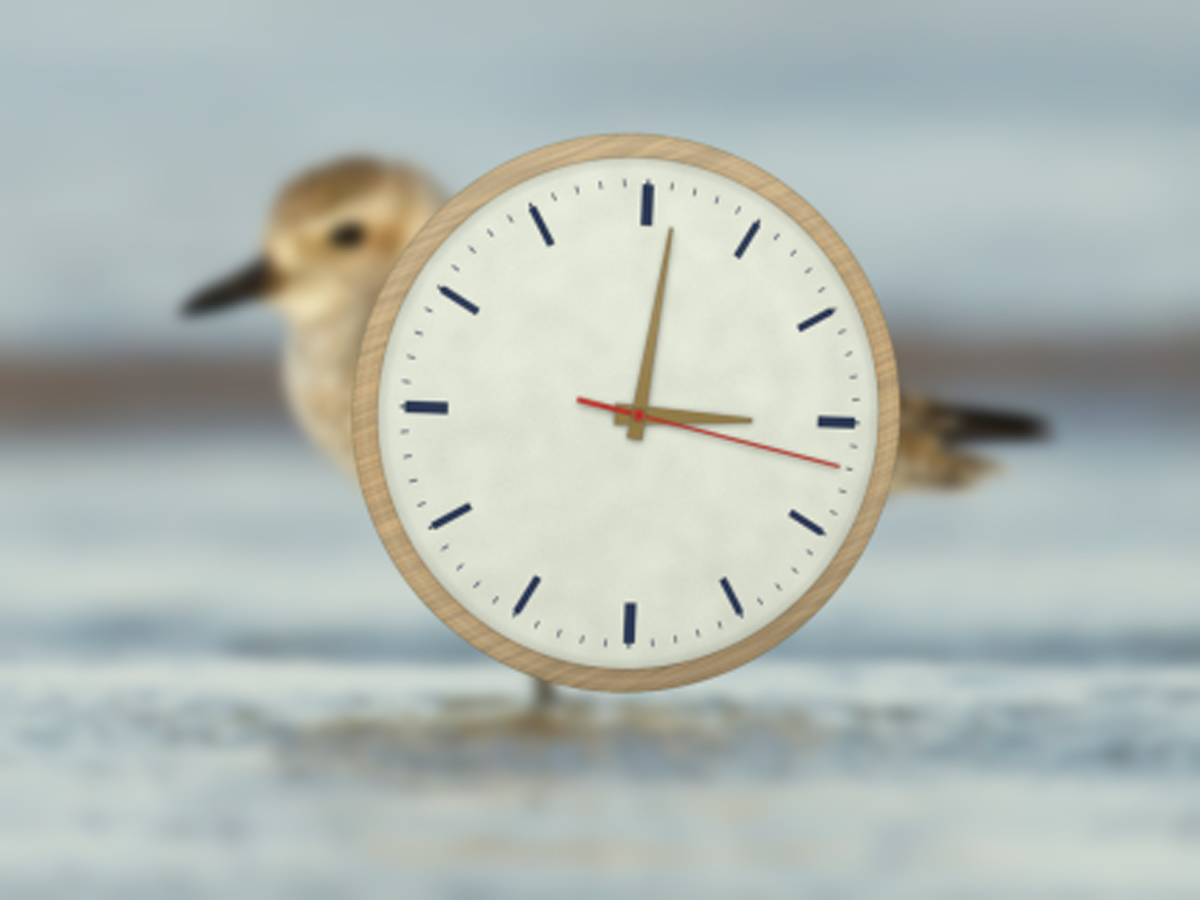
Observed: 3 h 01 min 17 s
